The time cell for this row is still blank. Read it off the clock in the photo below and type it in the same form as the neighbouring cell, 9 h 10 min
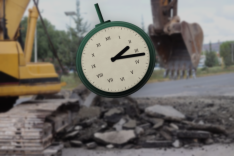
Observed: 2 h 17 min
